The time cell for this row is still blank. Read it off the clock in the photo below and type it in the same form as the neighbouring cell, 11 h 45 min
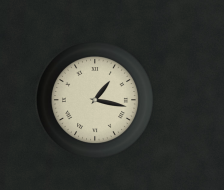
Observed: 1 h 17 min
